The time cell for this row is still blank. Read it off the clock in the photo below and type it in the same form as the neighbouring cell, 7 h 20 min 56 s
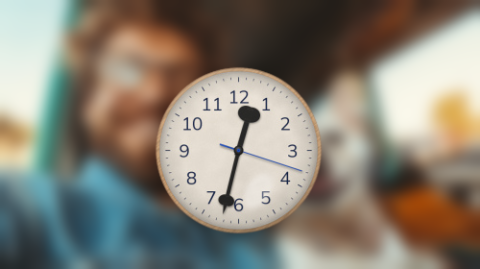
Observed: 12 h 32 min 18 s
